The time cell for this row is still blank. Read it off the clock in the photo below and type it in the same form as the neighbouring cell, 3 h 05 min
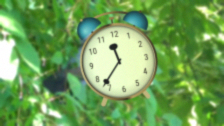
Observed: 11 h 37 min
